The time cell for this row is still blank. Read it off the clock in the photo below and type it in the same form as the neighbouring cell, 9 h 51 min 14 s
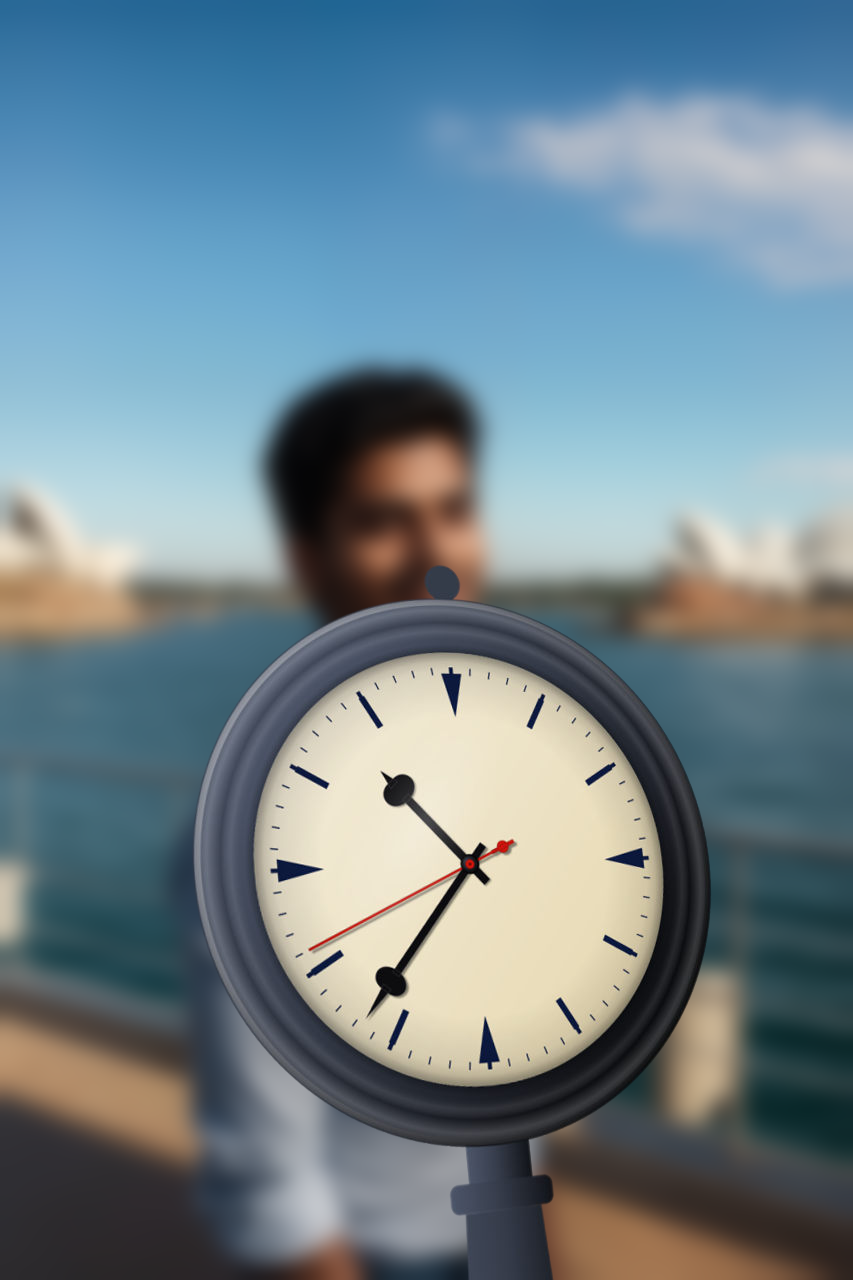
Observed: 10 h 36 min 41 s
